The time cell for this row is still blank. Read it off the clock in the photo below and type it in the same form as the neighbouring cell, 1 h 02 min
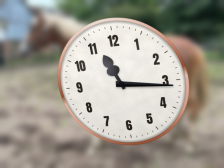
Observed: 11 h 16 min
